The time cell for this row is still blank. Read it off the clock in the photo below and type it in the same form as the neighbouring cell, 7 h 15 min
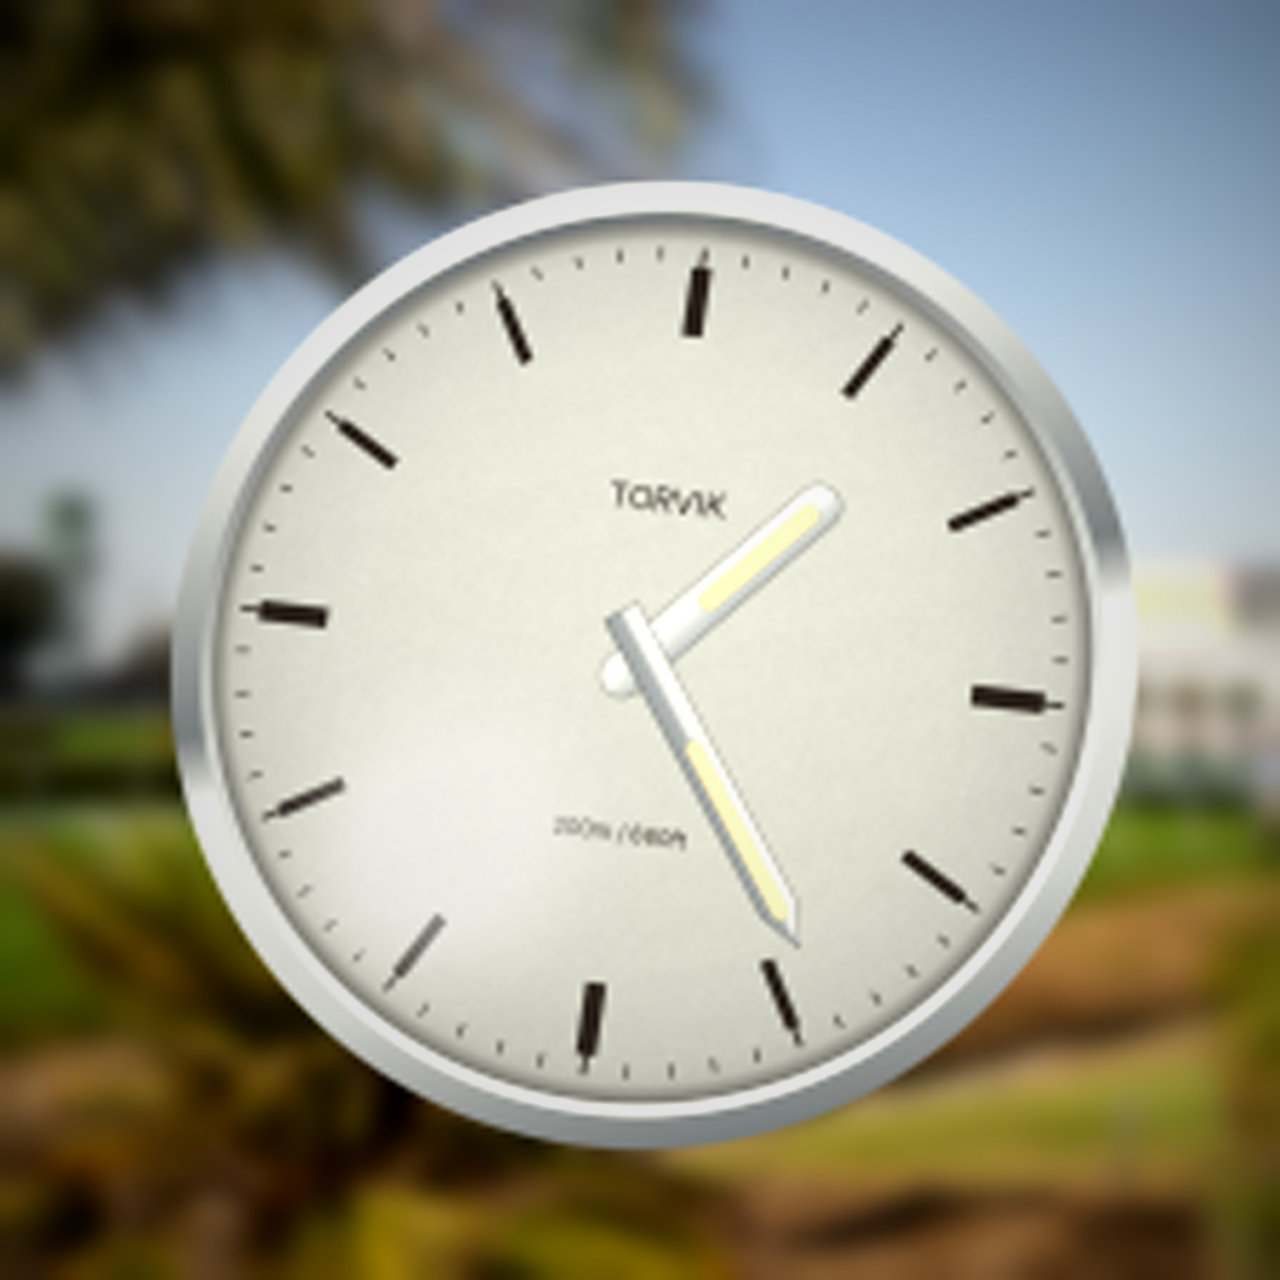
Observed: 1 h 24 min
